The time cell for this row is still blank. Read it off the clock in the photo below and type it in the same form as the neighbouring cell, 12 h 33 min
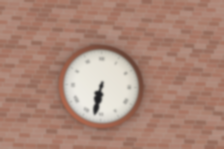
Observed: 6 h 32 min
